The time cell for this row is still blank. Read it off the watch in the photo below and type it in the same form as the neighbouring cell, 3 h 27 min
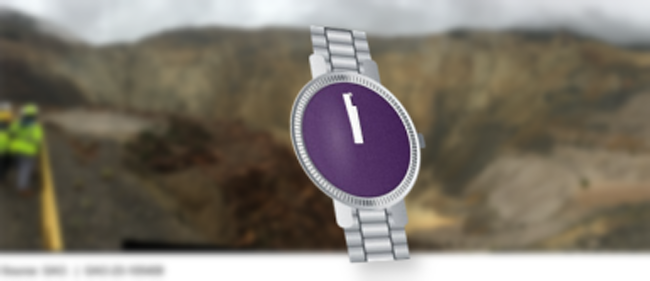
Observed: 11 h 59 min
